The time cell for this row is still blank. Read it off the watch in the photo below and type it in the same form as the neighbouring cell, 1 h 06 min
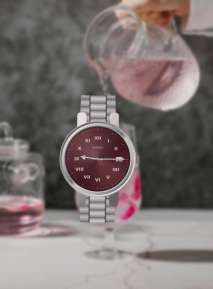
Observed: 9 h 15 min
